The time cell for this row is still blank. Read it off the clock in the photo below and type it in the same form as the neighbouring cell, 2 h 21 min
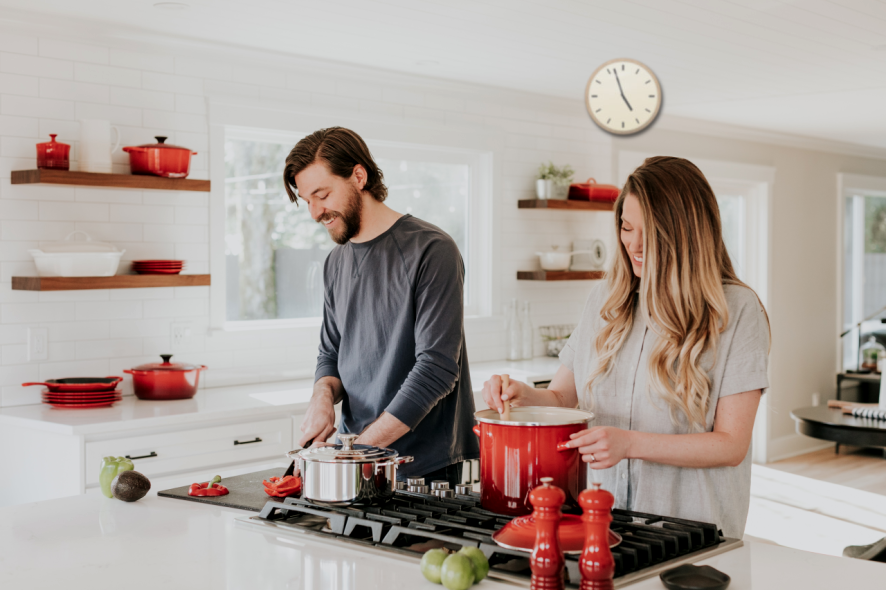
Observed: 4 h 57 min
